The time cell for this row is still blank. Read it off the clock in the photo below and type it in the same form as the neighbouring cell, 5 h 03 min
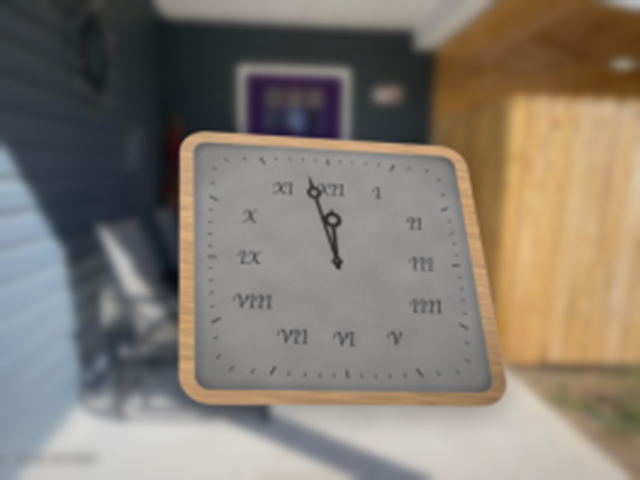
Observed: 11 h 58 min
